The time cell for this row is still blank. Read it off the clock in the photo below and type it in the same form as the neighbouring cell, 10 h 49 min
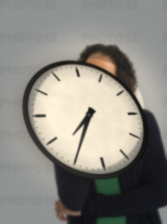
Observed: 7 h 35 min
